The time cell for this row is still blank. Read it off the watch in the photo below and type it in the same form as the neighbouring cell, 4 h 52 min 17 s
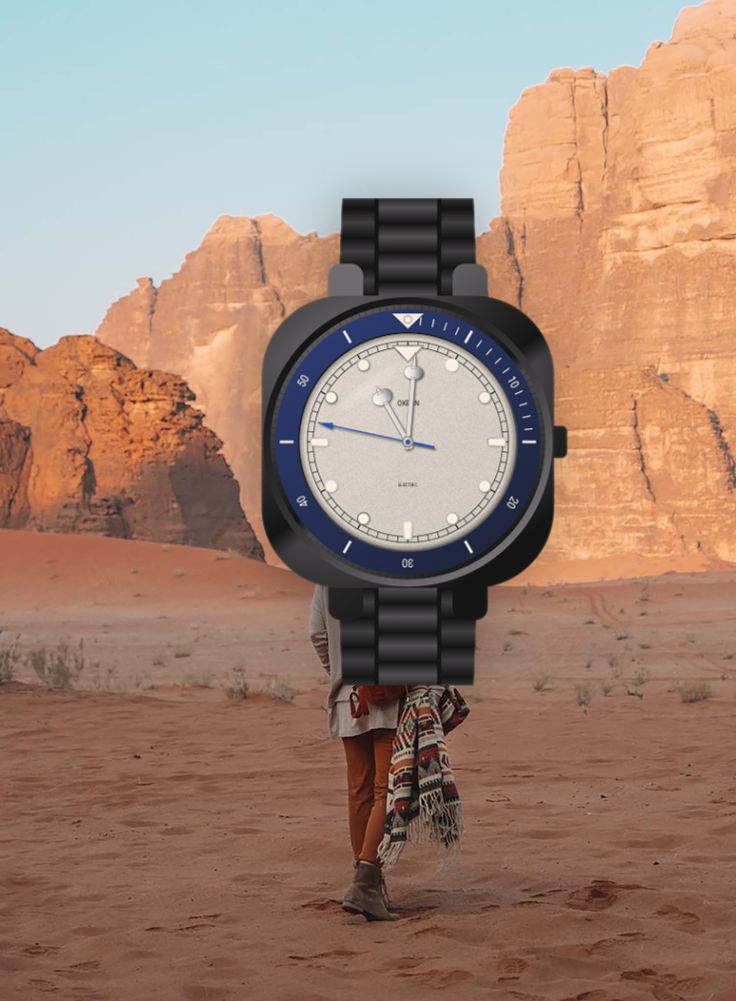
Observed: 11 h 00 min 47 s
